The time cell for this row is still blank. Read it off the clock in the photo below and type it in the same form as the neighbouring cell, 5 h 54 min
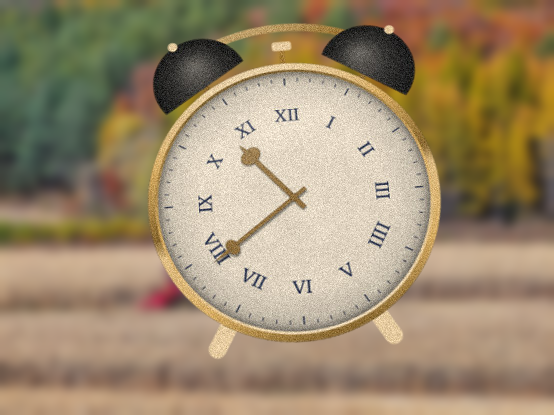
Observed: 10 h 39 min
